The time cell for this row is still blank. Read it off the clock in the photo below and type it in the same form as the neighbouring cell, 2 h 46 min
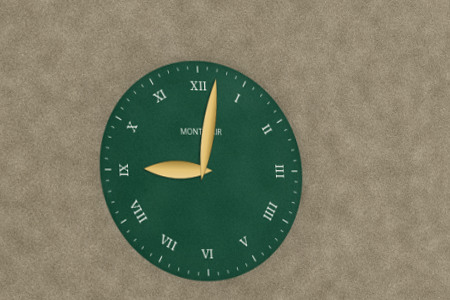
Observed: 9 h 02 min
